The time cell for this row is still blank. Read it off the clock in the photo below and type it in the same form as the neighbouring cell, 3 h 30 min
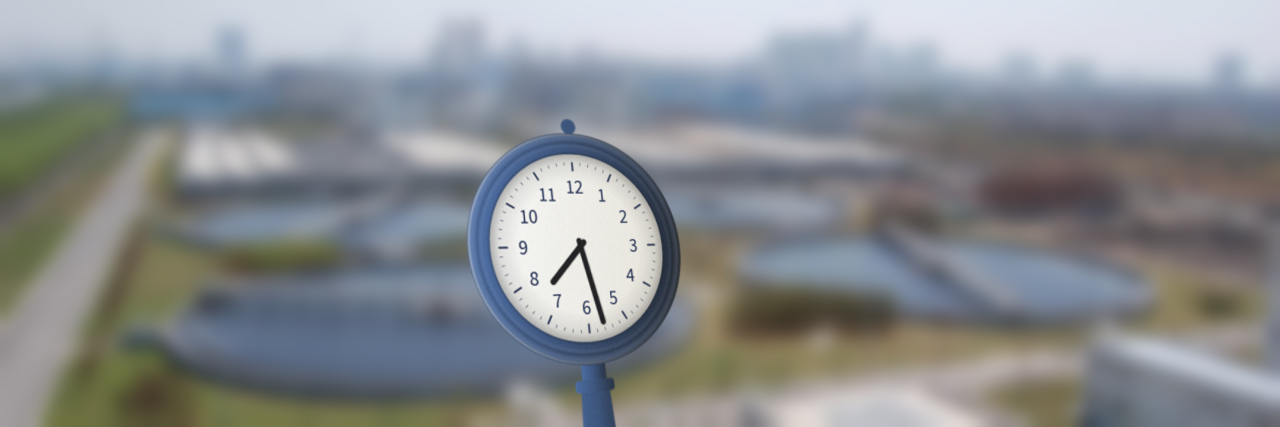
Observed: 7 h 28 min
